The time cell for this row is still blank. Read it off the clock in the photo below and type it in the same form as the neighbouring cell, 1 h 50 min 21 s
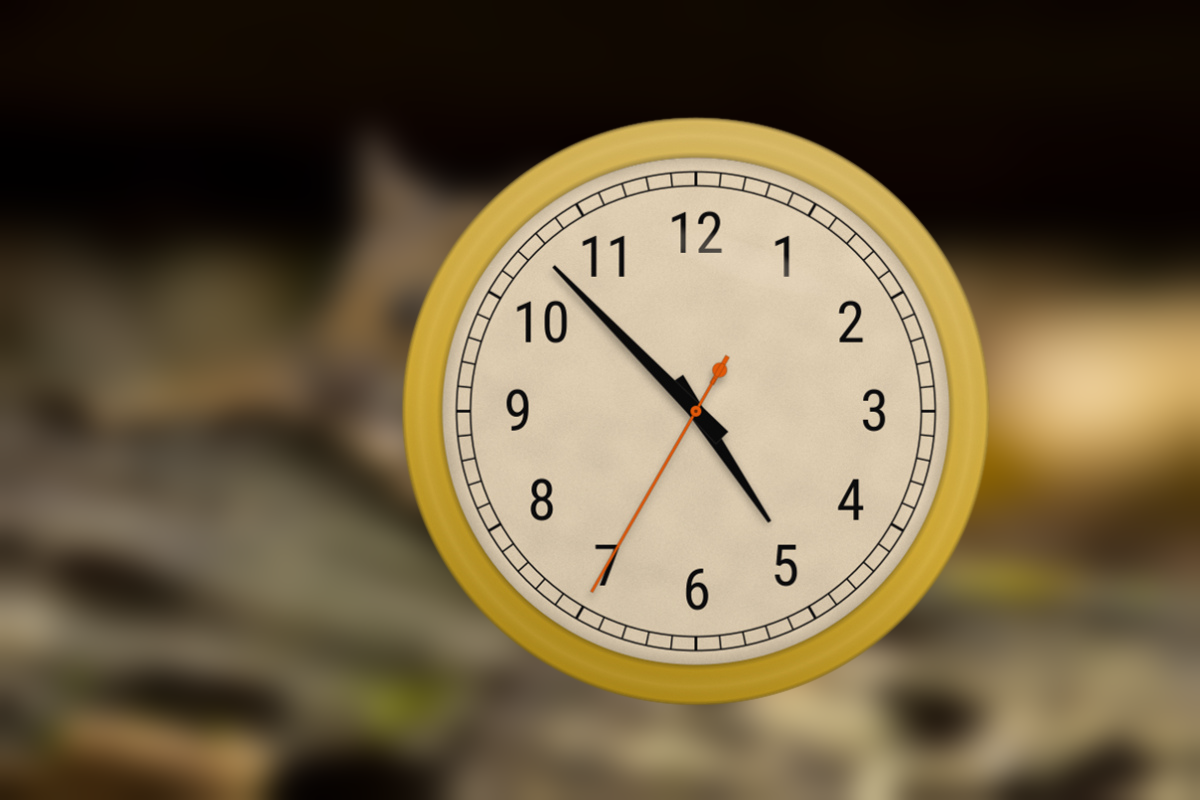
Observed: 4 h 52 min 35 s
